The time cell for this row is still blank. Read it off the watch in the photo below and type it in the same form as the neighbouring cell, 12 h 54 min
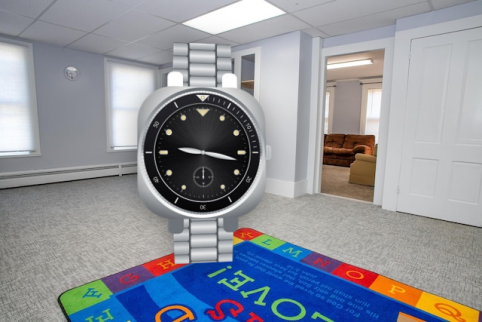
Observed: 9 h 17 min
